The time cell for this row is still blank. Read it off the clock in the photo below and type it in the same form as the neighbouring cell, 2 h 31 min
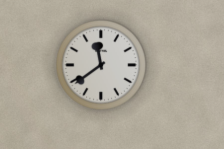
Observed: 11 h 39 min
